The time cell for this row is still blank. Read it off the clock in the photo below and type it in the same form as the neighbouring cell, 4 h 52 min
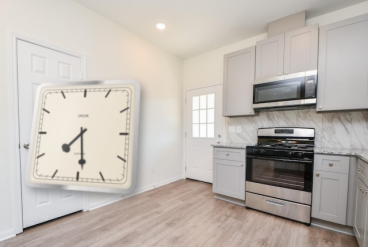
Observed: 7 h 29 min
